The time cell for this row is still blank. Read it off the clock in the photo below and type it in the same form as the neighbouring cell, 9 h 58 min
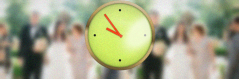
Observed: 9 h 54 min
